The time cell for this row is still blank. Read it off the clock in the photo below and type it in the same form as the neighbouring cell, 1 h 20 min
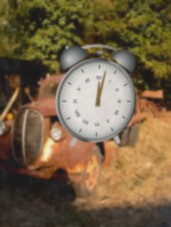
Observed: 12 h 02 min
